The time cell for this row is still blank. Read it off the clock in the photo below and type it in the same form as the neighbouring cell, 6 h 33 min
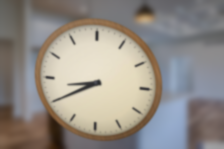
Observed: 8 h 40 min
